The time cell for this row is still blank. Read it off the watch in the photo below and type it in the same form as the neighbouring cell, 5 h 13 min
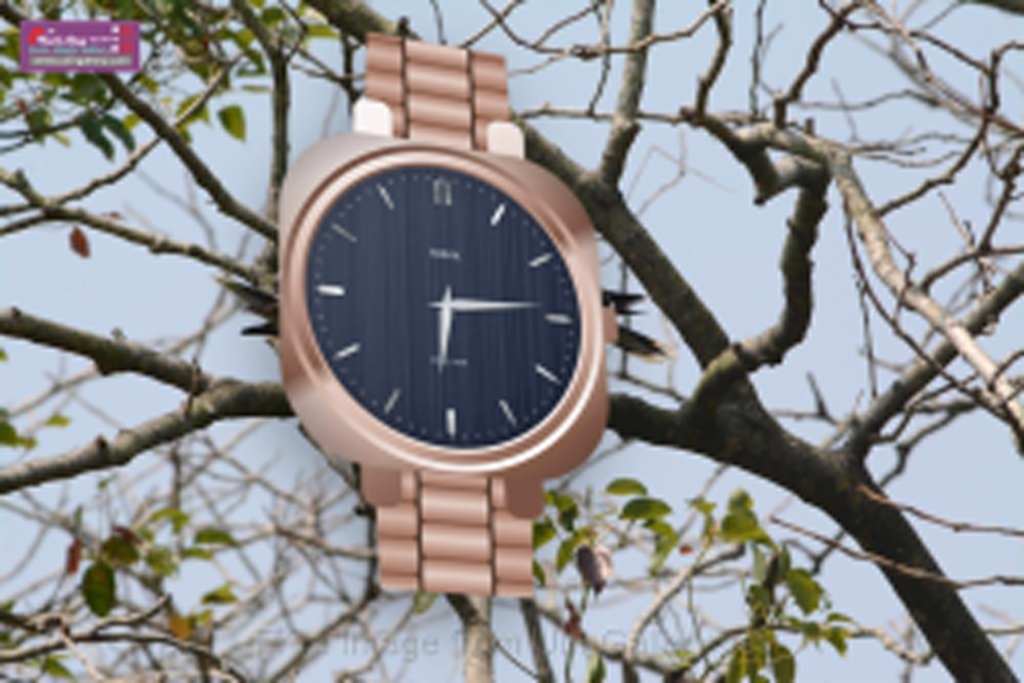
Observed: 6 h 14 min
